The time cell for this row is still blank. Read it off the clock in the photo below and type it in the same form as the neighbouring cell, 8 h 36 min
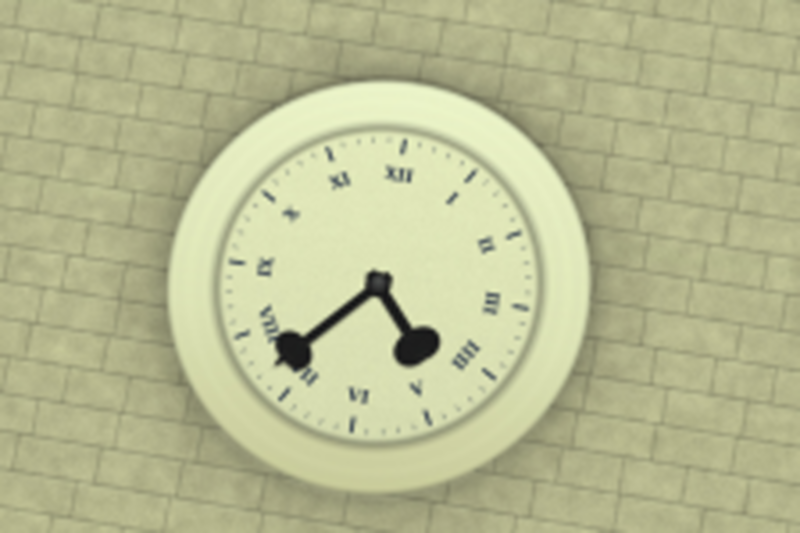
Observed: 4 h 37 min
